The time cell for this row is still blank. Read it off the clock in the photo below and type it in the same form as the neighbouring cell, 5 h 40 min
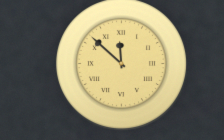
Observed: 11 h 52 min
